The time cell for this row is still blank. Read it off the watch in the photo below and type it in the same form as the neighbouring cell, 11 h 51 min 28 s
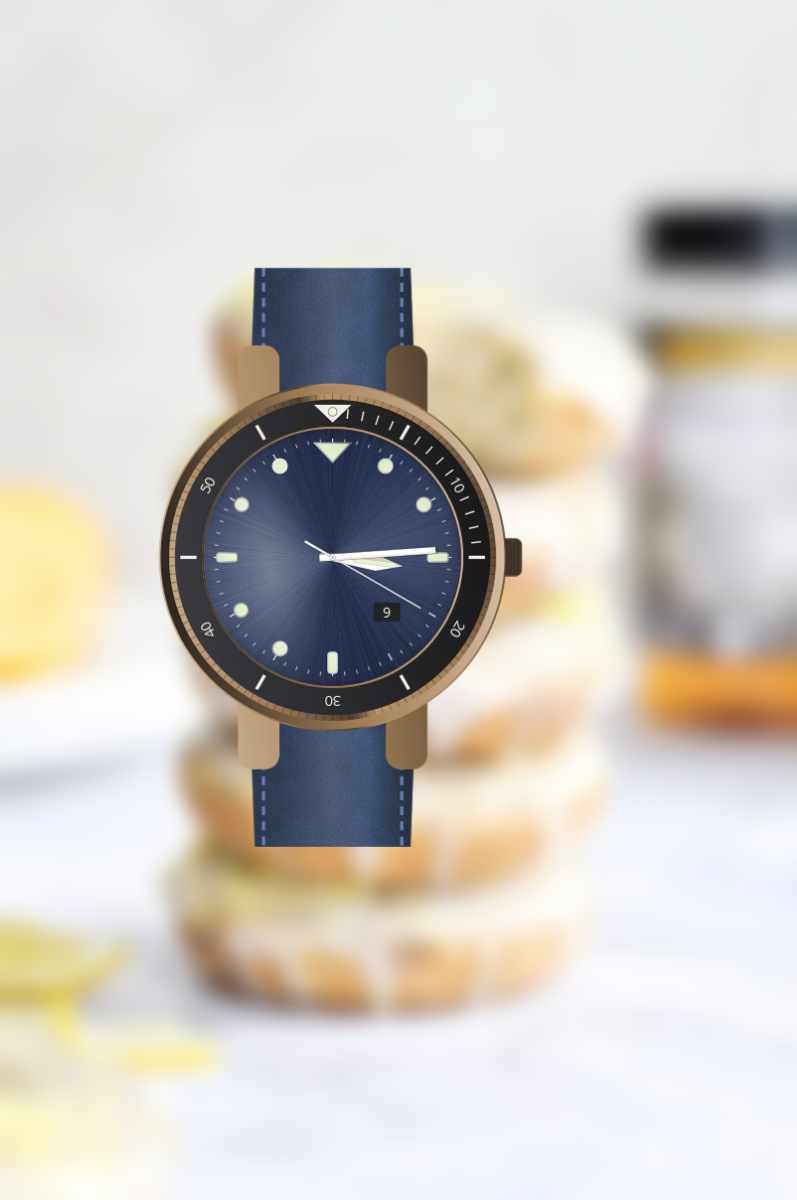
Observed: 3 h 14 min 20 s
